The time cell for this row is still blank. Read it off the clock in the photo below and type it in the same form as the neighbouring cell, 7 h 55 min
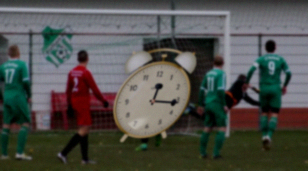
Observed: 12 h 16 min
